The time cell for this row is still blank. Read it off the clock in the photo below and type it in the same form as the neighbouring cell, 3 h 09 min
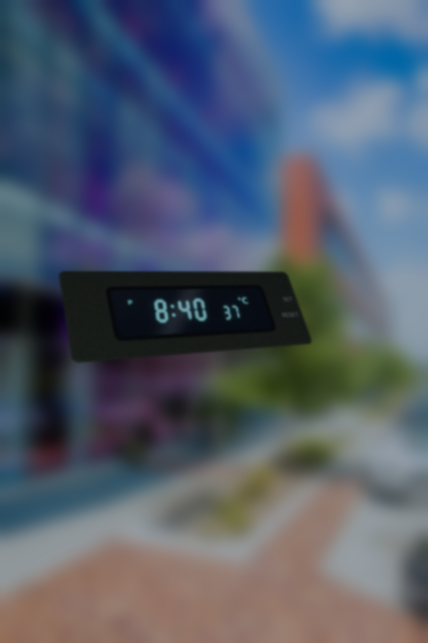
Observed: 8 h 40 min
